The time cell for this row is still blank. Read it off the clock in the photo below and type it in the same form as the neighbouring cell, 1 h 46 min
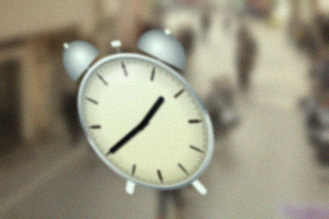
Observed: 1 h 40 min
